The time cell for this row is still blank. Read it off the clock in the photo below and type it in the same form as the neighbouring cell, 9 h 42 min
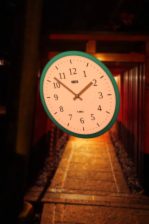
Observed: 1 h 52 min
